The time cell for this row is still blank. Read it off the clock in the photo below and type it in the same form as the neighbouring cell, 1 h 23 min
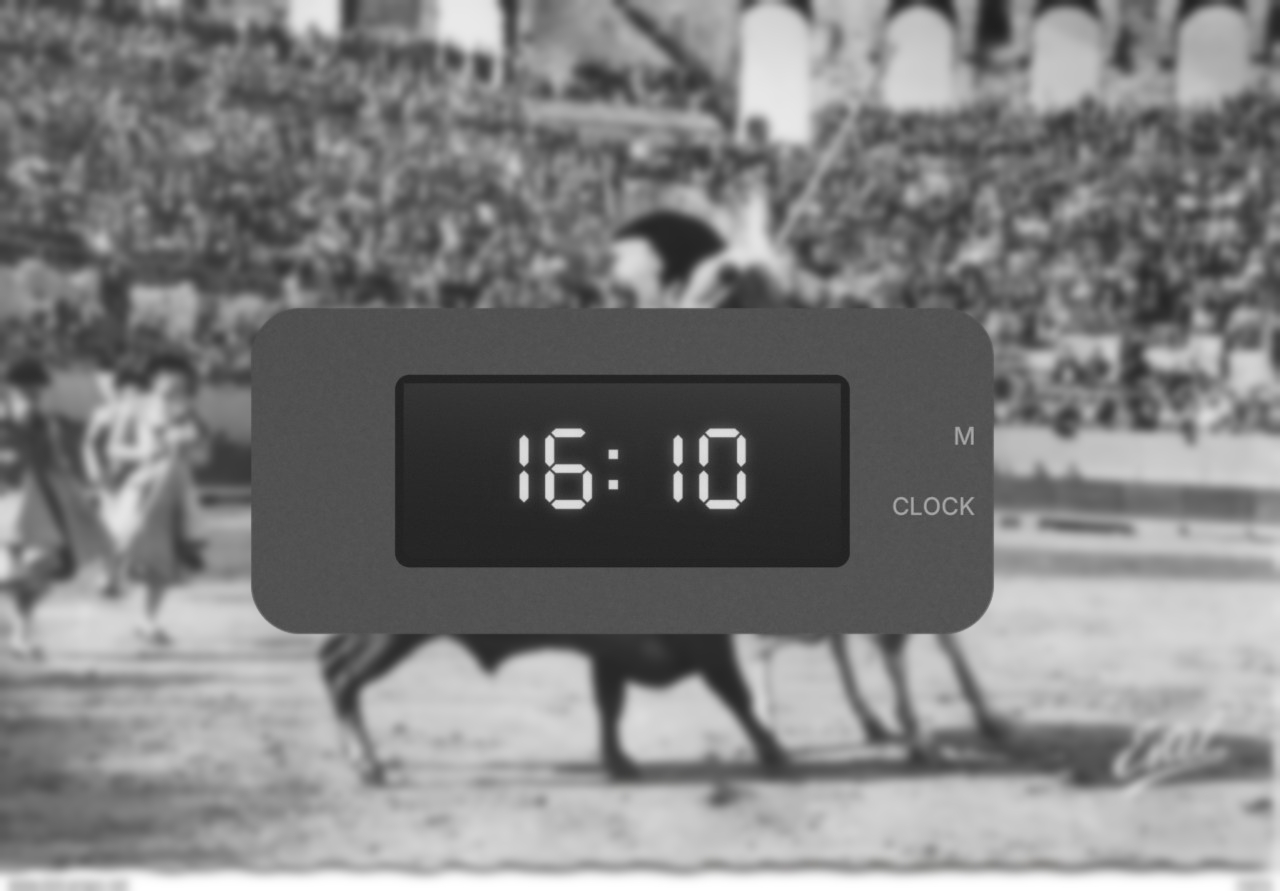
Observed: 16 h 10 min
